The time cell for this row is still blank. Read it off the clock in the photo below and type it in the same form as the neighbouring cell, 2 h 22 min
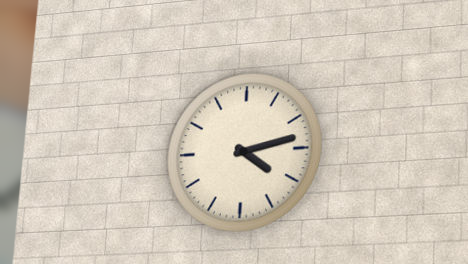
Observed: 4 h 13 min
